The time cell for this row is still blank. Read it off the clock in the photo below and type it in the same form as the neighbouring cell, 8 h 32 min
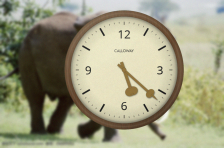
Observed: 5 h 22 min
